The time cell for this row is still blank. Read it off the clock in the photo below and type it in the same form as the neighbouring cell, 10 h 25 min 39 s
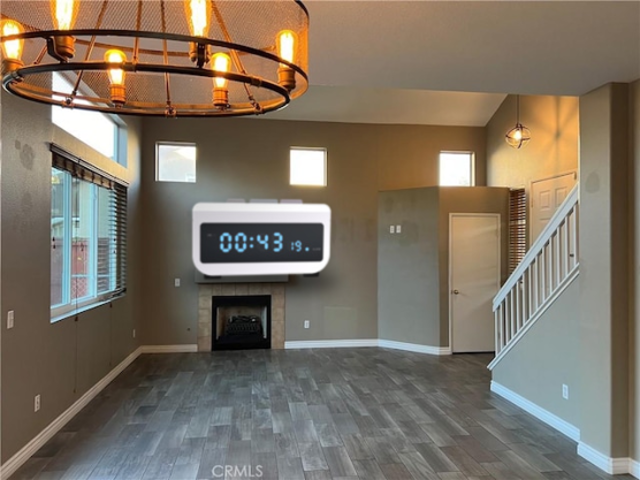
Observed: 0 h 43 min 19 s
